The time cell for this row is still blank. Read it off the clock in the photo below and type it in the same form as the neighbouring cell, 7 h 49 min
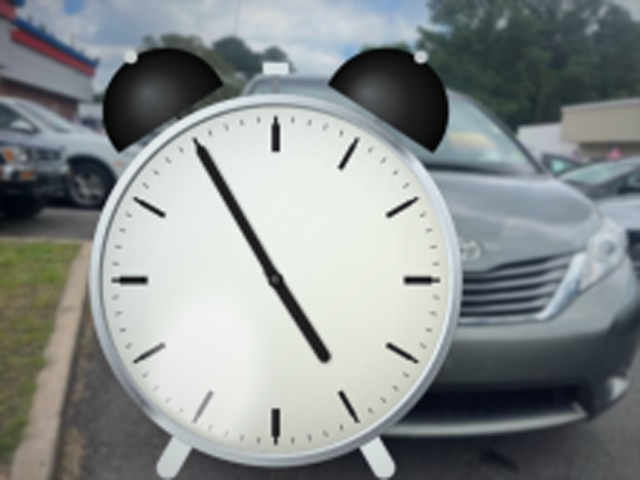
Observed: 4 h 55 min
